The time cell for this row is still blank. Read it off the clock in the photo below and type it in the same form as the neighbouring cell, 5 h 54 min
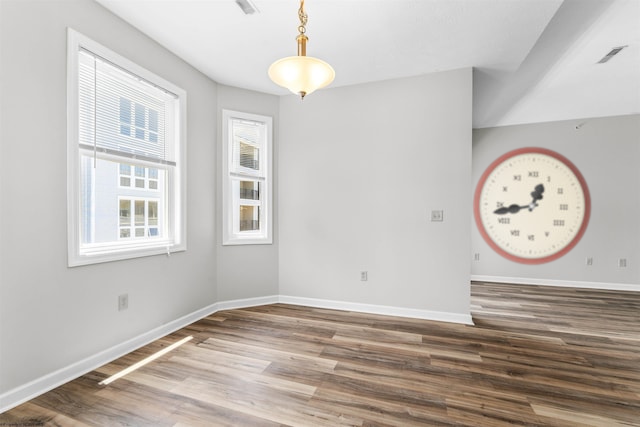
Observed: 12 h 43 min
